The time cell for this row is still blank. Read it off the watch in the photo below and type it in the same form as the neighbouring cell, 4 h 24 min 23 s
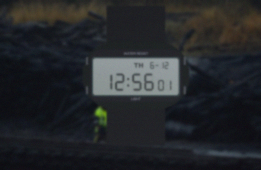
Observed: 12 h 56 min 01 s
